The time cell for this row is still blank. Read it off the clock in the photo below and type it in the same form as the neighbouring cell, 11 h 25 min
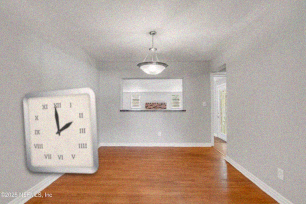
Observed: 1 h 59 min
